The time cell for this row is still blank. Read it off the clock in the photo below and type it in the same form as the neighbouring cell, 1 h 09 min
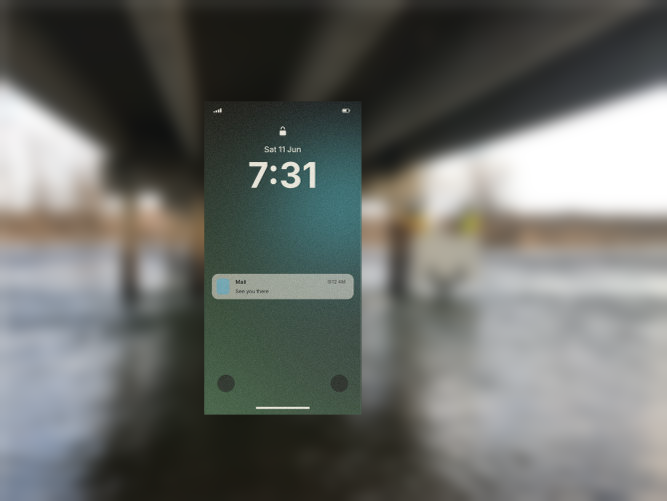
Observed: 7 h 31 min
